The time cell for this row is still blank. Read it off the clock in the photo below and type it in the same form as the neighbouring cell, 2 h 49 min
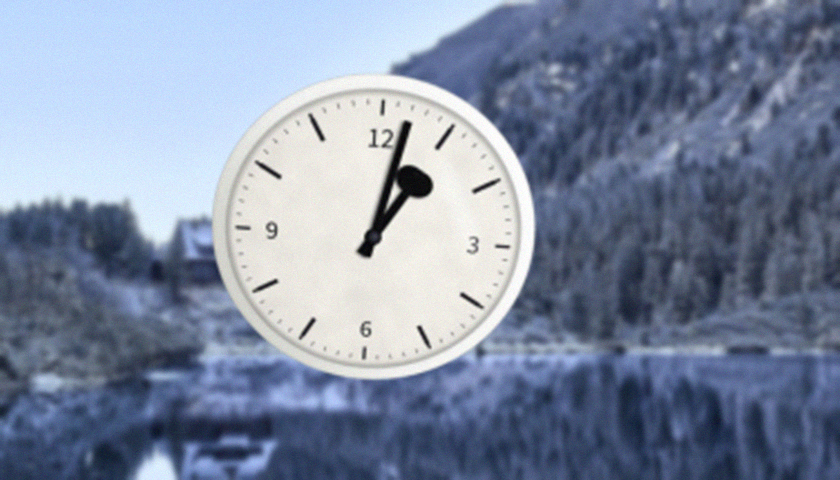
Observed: 1 h 02 min
